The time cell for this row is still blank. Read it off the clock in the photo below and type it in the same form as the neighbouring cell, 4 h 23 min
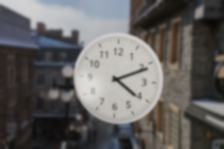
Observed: 4 h 11 min
